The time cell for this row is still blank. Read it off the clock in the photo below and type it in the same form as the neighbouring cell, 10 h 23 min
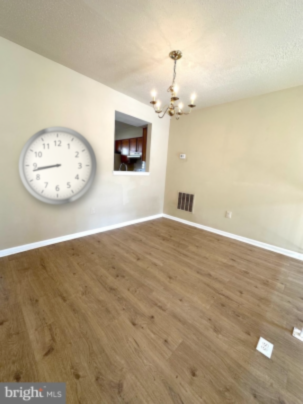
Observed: 8 h 43 min
